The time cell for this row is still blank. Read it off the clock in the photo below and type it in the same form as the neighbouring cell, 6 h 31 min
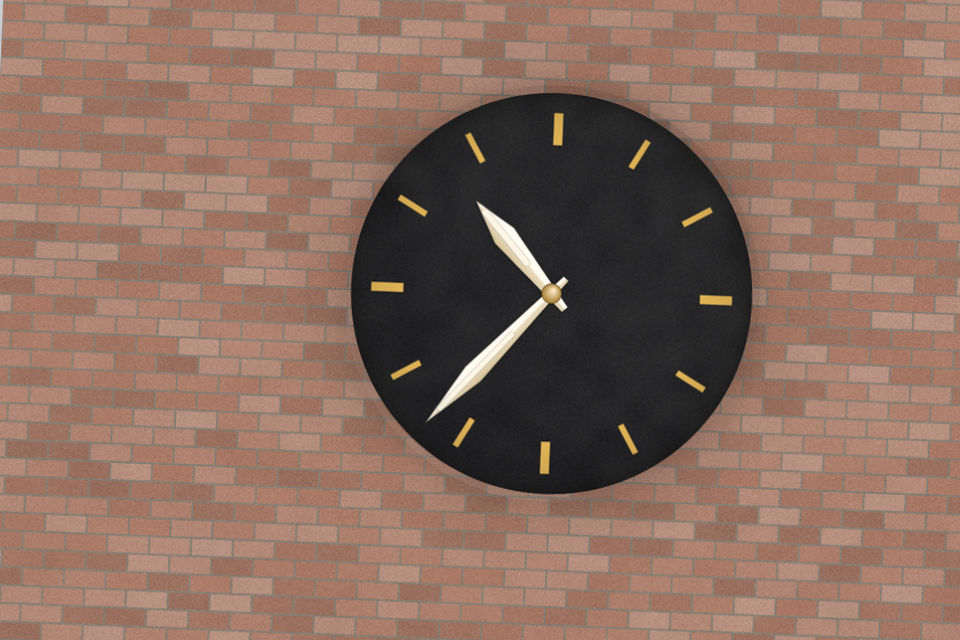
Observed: 10 h 37 min
